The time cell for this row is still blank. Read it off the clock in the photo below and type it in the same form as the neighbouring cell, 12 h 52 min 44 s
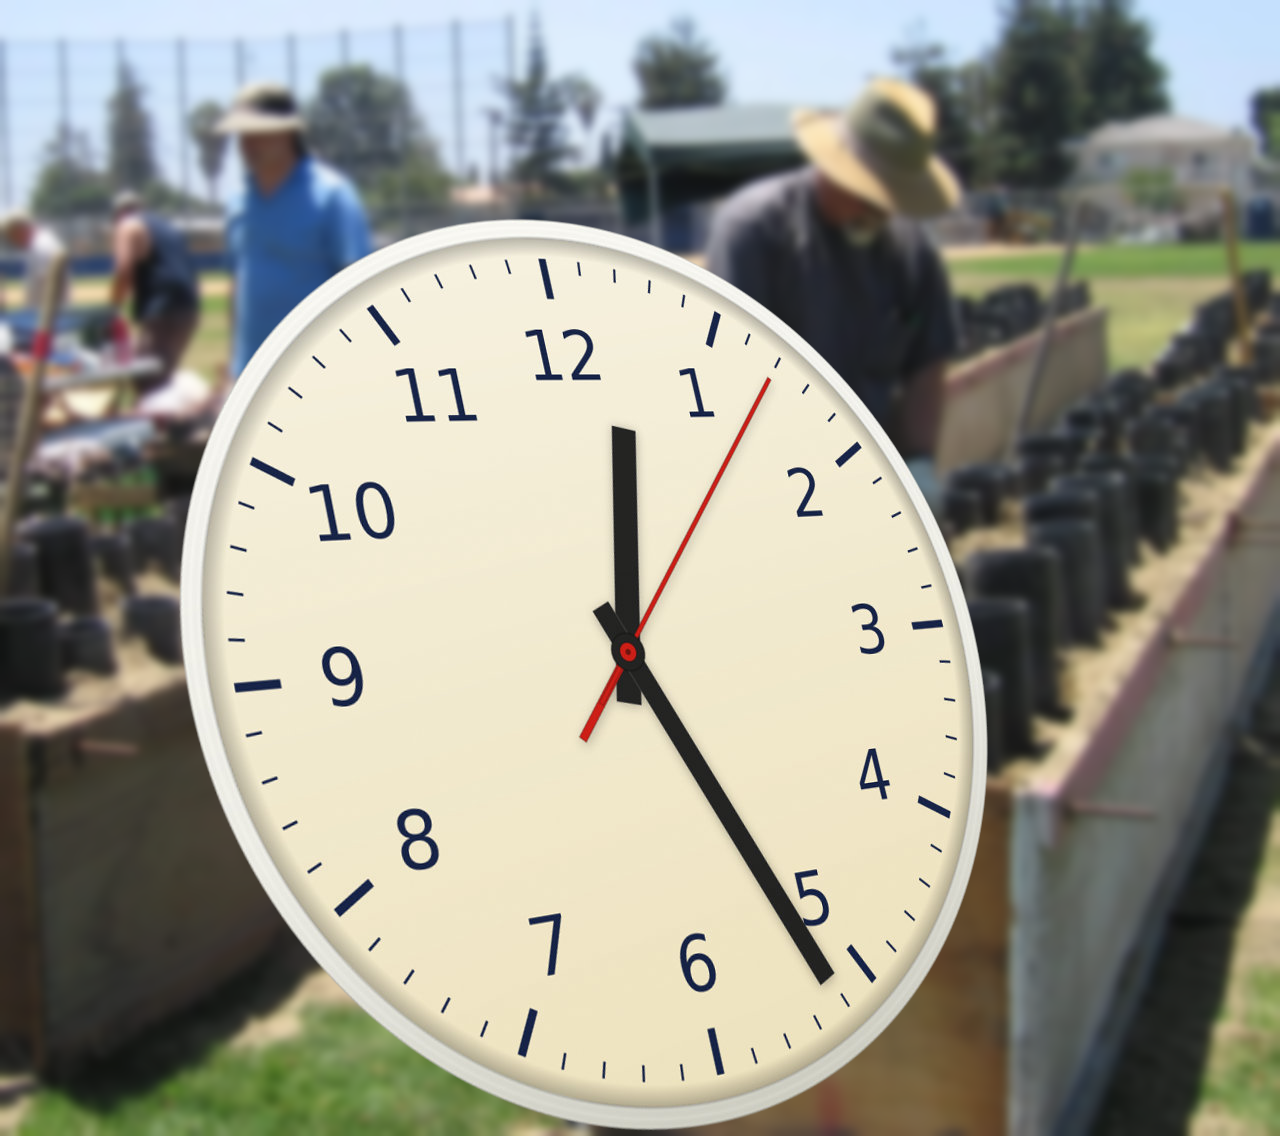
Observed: 12 h 26 min 07 s
